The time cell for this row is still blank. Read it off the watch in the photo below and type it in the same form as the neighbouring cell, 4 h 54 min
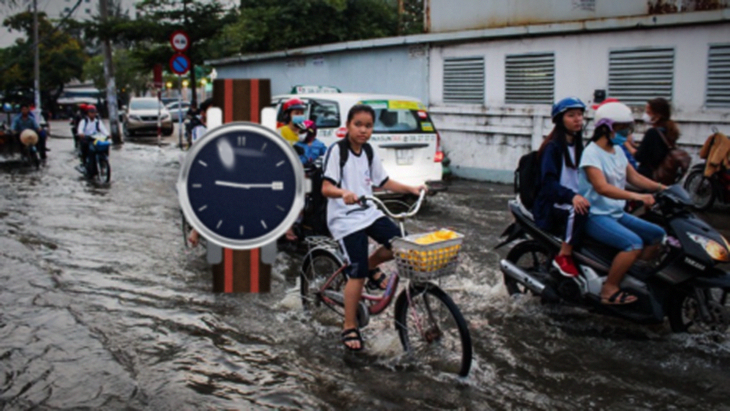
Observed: 9 h 15 min
